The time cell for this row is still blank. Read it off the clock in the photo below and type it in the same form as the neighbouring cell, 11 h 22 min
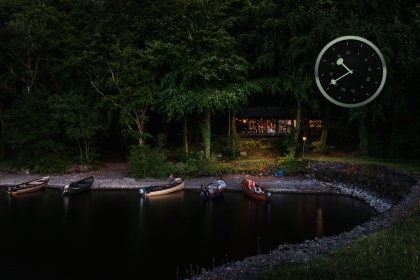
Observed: 10 h 41 min
